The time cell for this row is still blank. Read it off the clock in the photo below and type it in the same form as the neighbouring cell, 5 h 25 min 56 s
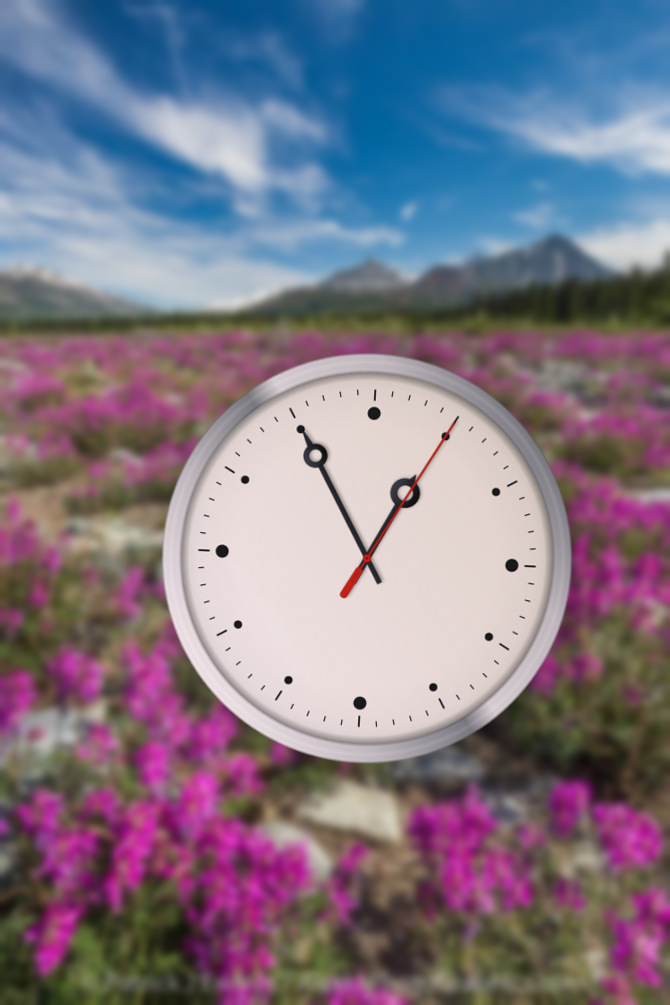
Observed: 12 h 55 min 05 s
